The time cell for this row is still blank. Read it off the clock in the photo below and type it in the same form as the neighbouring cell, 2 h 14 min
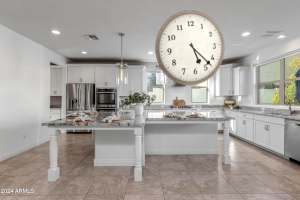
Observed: 5 h 23 min
